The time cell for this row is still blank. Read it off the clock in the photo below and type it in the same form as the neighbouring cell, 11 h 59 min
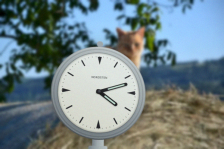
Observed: 4 h 12 min
